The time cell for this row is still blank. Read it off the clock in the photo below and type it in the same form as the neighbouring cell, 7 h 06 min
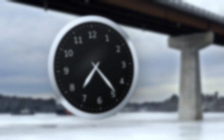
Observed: 7 h 24 min
